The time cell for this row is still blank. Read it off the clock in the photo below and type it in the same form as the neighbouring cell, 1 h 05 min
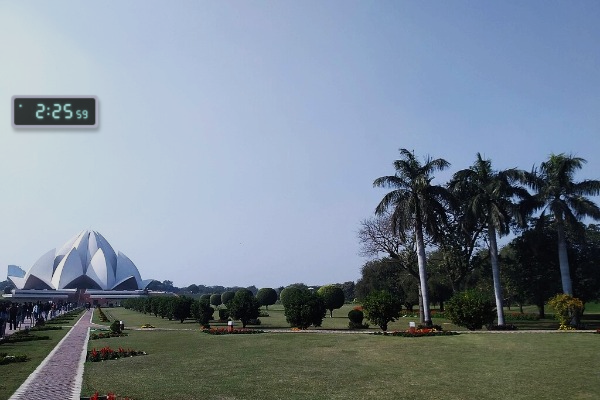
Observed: 2 h 25 min
